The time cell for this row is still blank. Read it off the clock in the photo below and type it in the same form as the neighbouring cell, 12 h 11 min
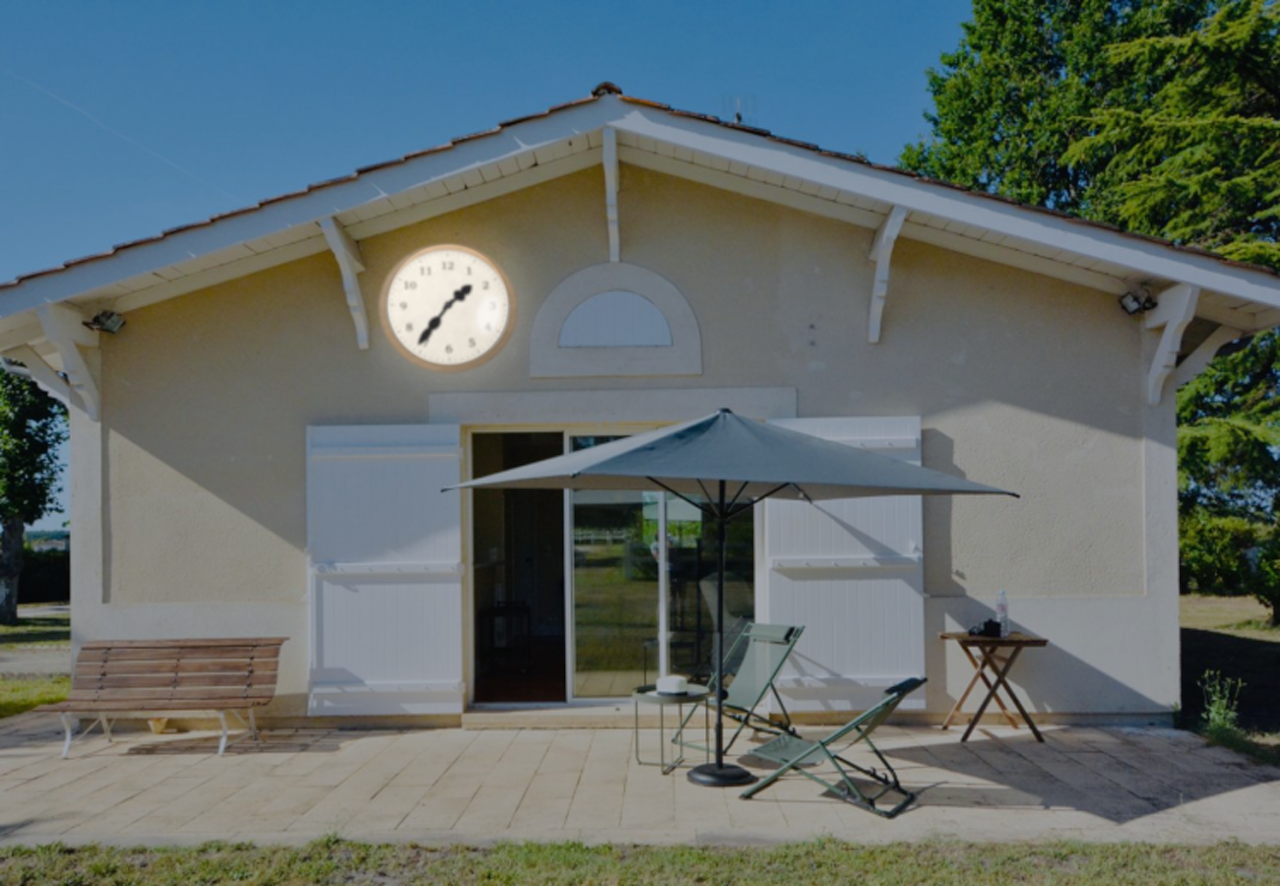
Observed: 1 h 36 min
